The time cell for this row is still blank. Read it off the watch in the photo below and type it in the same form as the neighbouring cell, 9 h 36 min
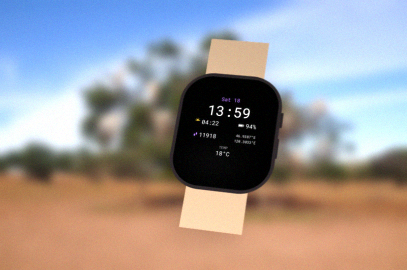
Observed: 13 h 59 min
